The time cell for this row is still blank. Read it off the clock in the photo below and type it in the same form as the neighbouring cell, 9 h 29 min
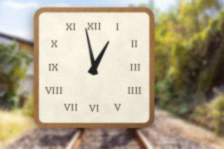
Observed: 12 h 58 min
